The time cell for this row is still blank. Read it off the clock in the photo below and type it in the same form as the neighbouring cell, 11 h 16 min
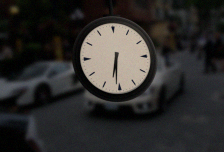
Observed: 6 h 31 min
